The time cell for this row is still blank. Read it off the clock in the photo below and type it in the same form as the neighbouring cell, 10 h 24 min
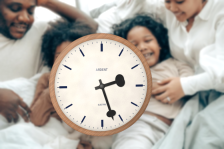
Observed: 2 h 27 min
